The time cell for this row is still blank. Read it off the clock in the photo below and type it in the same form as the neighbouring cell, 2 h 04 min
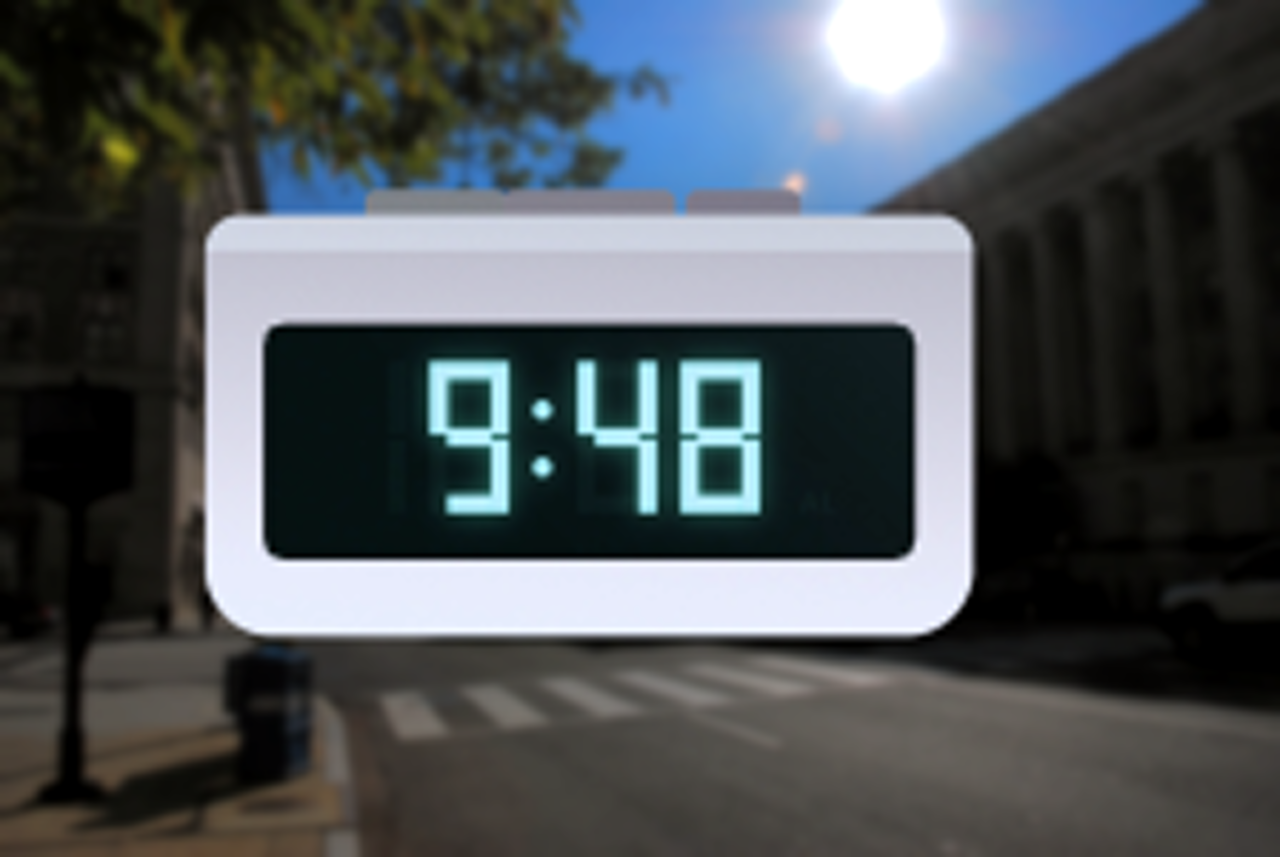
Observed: 9 h 48 min
